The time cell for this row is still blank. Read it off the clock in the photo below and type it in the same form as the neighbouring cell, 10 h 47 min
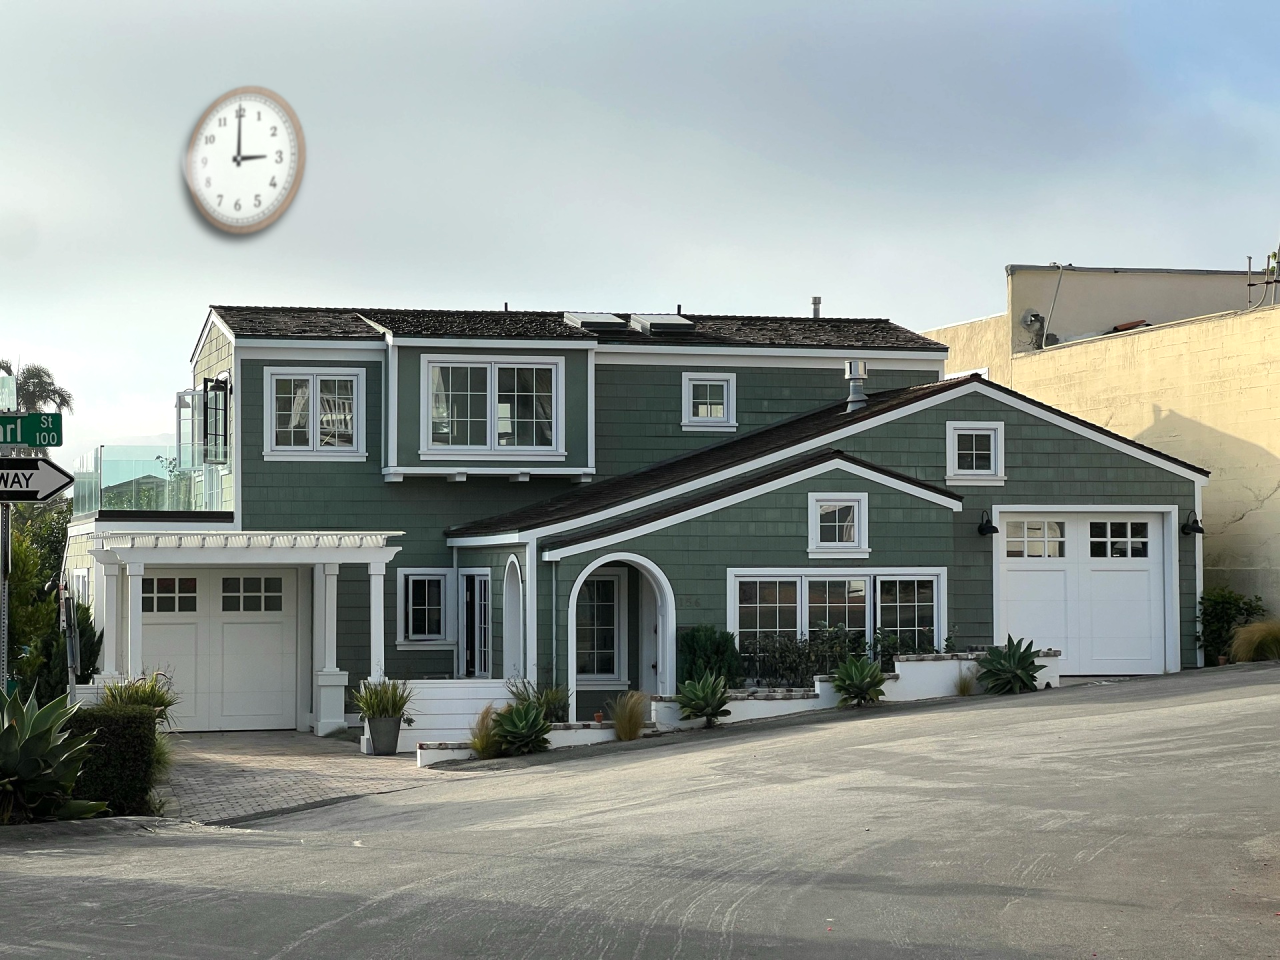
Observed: 3 h 00 min
